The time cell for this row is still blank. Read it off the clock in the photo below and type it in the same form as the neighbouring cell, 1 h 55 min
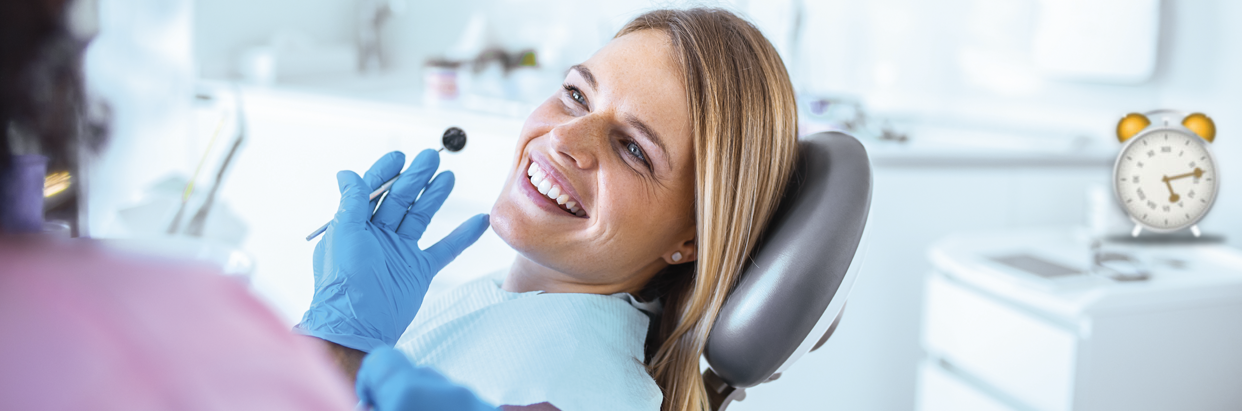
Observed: 5 h 13 min
